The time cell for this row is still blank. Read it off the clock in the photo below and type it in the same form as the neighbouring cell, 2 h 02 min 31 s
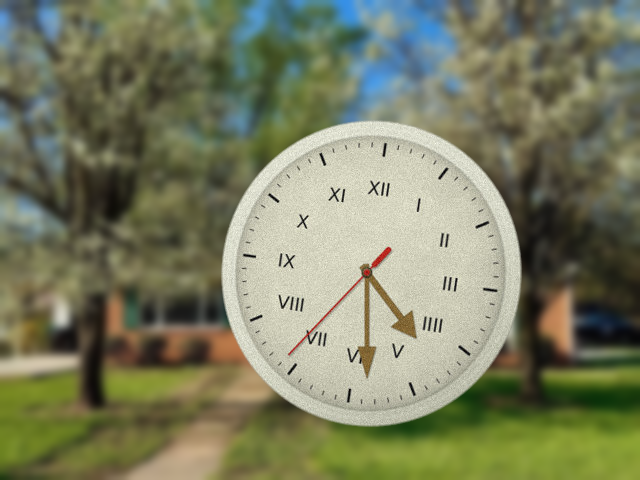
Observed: 4 h 28 min 36 s
